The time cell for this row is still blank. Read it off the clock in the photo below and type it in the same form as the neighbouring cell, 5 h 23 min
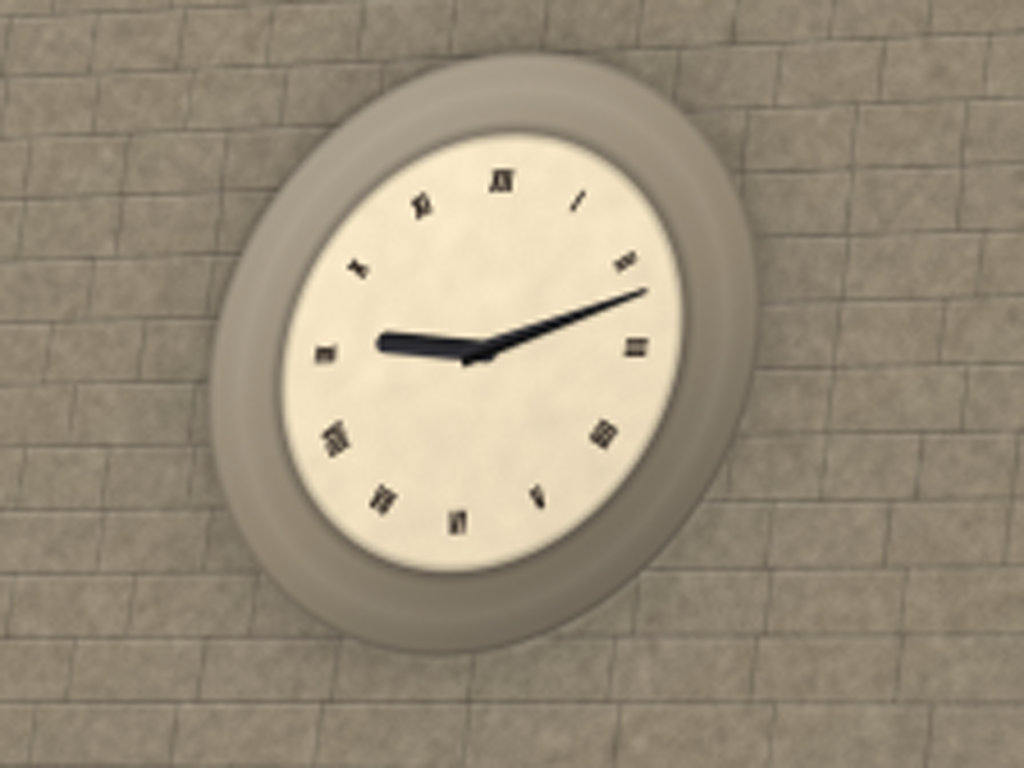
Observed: 9 h 12 min
